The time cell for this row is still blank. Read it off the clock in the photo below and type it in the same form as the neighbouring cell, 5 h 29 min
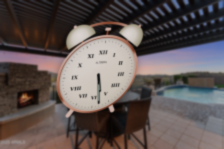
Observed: 5 h 28 min
